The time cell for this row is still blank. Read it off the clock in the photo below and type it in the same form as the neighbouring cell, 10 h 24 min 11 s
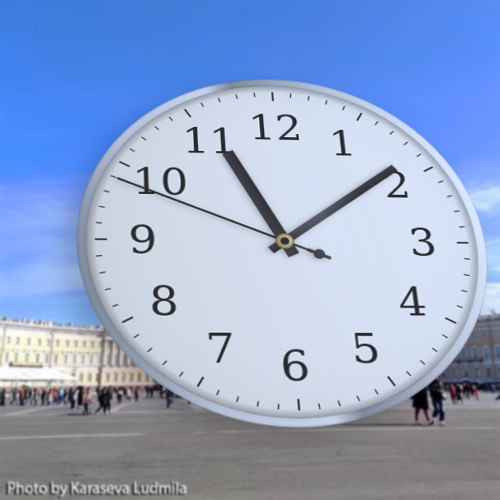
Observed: 11 h 08 min 49 s
